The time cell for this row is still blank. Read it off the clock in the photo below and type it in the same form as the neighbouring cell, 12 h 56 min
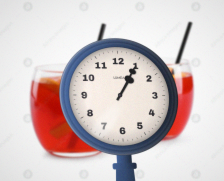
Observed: 1 h 05 min
